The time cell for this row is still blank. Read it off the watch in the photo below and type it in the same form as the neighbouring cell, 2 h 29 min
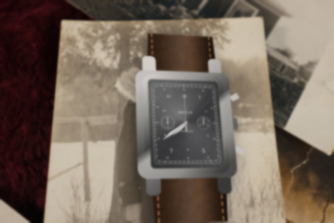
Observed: 7 h 39 min
